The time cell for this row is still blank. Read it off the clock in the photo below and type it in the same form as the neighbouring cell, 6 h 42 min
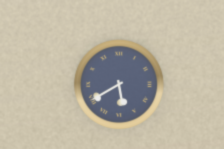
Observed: 5 h 40 min
